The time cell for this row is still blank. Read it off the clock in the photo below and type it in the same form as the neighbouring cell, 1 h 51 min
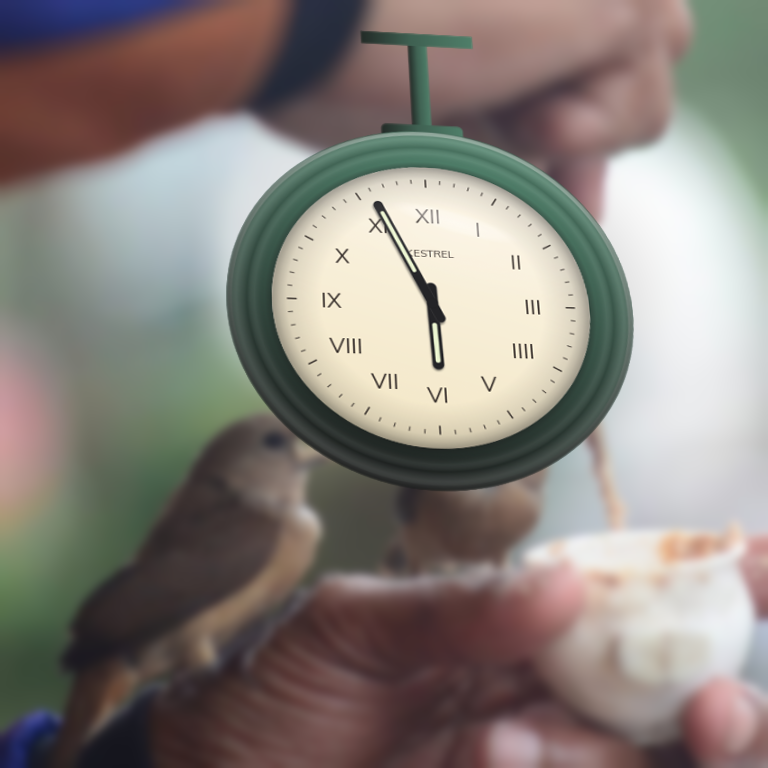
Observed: 5 h 56 min
